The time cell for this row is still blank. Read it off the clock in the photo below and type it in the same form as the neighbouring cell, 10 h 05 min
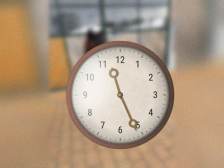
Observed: 11 h 26 min
